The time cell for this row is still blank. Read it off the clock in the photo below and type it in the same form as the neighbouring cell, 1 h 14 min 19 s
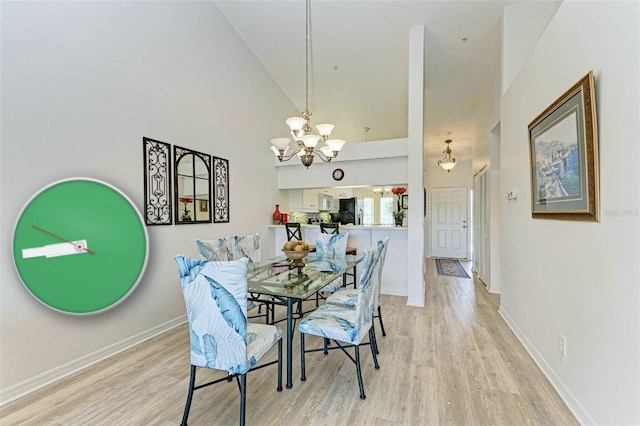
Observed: 8 h 43 min 49 s
